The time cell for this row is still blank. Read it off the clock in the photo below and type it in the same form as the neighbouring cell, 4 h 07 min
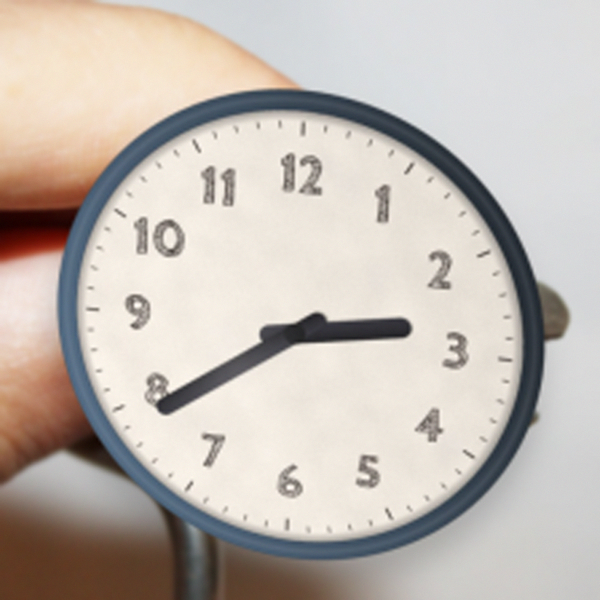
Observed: 2 h 39 min
